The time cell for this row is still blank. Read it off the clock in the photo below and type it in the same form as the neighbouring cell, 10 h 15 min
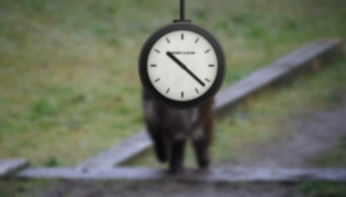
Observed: 10 h 22 min
